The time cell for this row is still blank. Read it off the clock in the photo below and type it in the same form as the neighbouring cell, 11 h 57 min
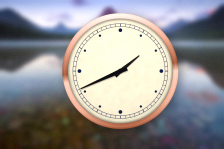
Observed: 1 h 41 min
